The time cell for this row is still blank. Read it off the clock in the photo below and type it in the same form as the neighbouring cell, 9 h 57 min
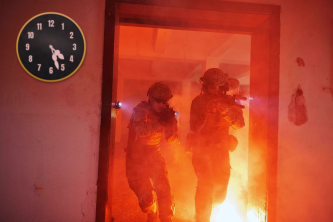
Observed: 4 h 27 min
